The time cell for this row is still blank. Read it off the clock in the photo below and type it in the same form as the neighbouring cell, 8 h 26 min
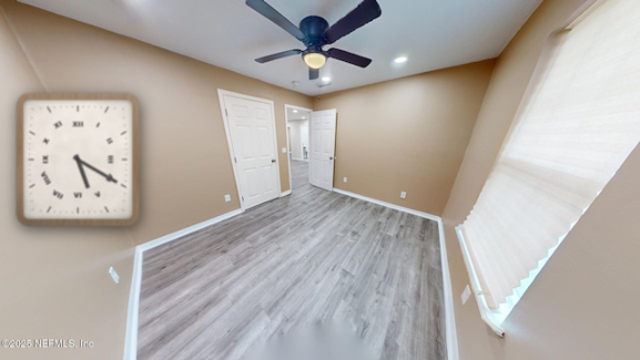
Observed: 5 h 20 min
